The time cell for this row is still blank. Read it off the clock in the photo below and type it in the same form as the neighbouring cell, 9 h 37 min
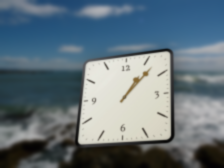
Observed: 1 h 07 min
